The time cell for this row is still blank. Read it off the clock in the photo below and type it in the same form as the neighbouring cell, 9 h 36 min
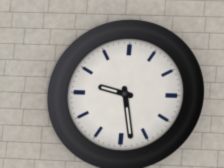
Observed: 9 h 28 min
